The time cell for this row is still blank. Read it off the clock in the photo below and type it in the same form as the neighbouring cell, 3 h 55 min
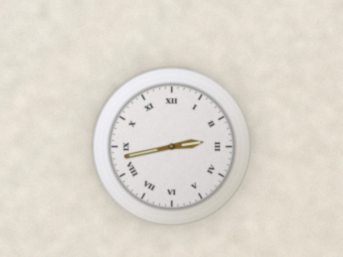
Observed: 2 h 43 min
